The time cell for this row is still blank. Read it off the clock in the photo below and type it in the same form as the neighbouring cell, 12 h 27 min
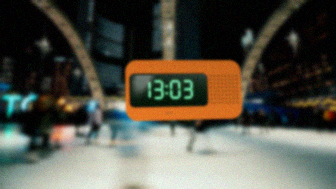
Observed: 13 h 03 min
